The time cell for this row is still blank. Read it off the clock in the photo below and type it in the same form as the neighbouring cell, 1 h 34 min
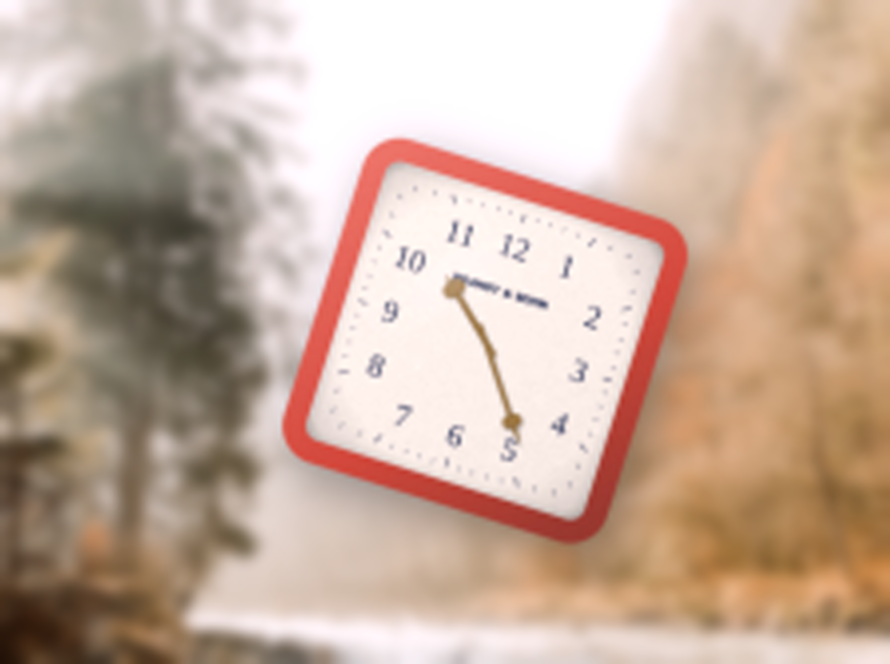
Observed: 10 h 24 min
